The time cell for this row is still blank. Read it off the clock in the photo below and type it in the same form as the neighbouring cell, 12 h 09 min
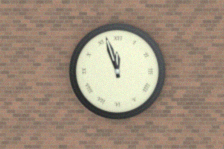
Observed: 11 h 57 min
